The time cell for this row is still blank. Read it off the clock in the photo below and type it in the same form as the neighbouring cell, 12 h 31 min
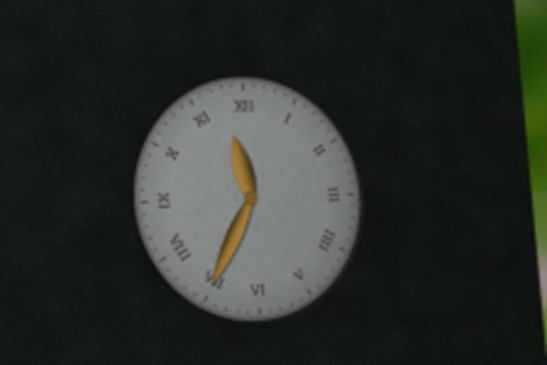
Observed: 11 h 35 min
